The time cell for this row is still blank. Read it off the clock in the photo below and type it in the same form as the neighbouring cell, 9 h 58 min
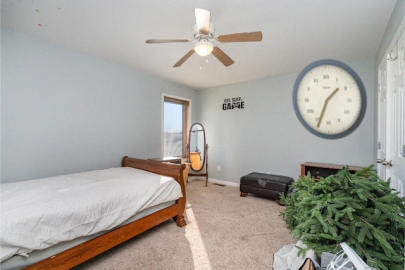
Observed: 1 h 34 min
